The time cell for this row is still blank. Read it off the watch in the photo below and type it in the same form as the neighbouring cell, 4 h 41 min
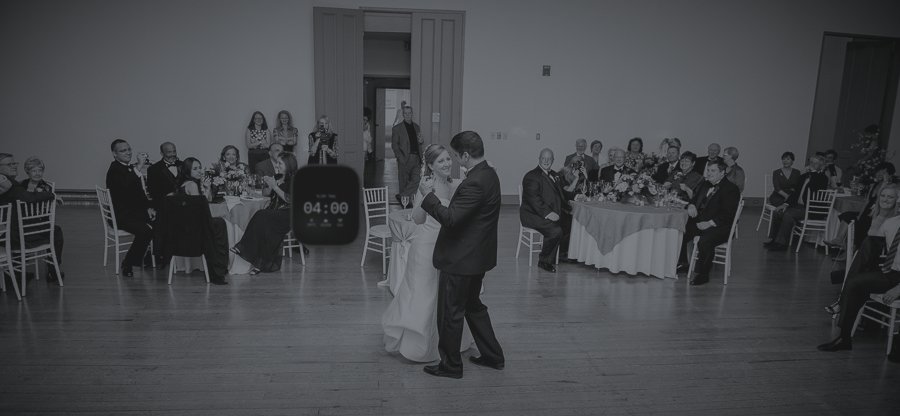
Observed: 4 h 00 min
